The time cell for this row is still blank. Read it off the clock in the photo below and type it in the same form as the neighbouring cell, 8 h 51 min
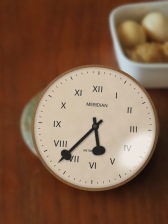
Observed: 5 h 37 min
